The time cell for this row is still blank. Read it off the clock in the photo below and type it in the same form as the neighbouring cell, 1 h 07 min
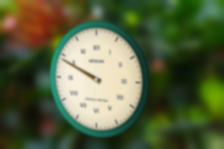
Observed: 9 h 49 min
